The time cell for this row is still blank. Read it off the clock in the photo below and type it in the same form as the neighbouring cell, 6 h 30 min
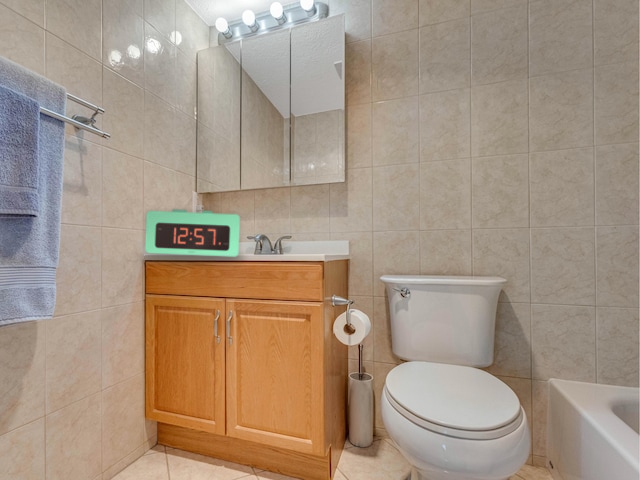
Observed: 12 h 57 min
